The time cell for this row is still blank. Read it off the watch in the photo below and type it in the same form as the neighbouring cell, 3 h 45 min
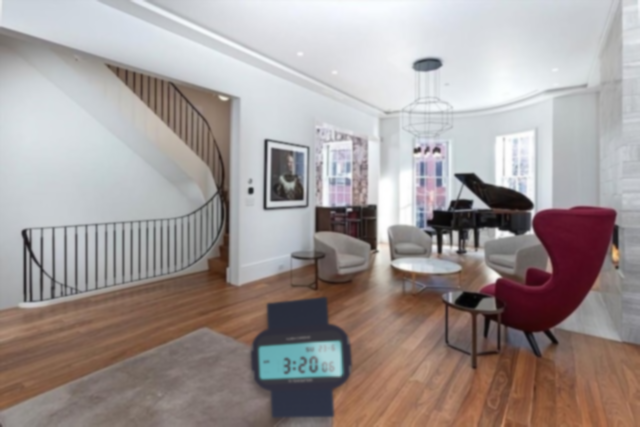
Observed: 3 h 20 min
